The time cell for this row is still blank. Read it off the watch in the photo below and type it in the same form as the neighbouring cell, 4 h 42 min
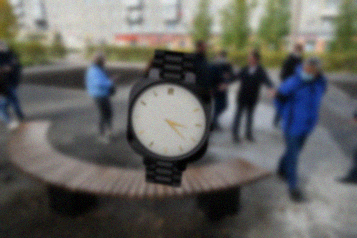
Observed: 3 h 22 min
